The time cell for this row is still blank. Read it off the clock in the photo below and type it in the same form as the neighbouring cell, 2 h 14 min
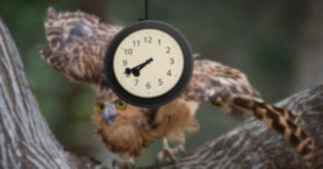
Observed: 7 h 41 min
